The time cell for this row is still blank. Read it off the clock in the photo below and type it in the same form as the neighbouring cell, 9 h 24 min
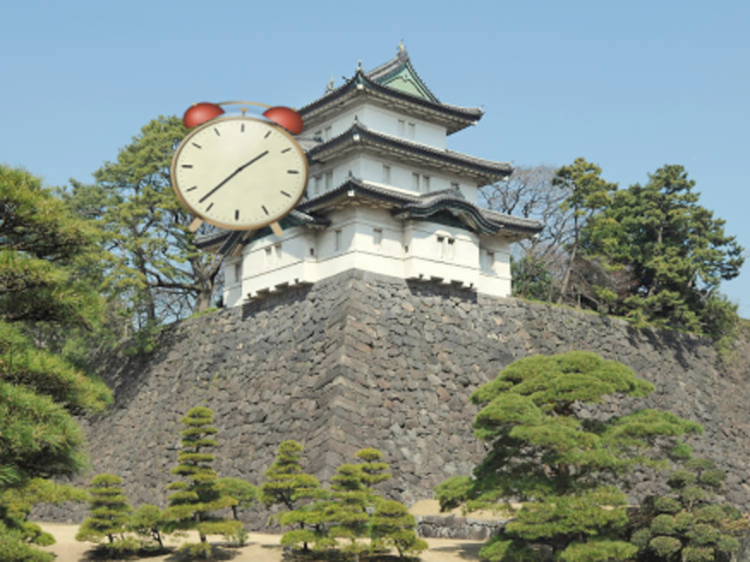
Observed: 1 h 37 min
